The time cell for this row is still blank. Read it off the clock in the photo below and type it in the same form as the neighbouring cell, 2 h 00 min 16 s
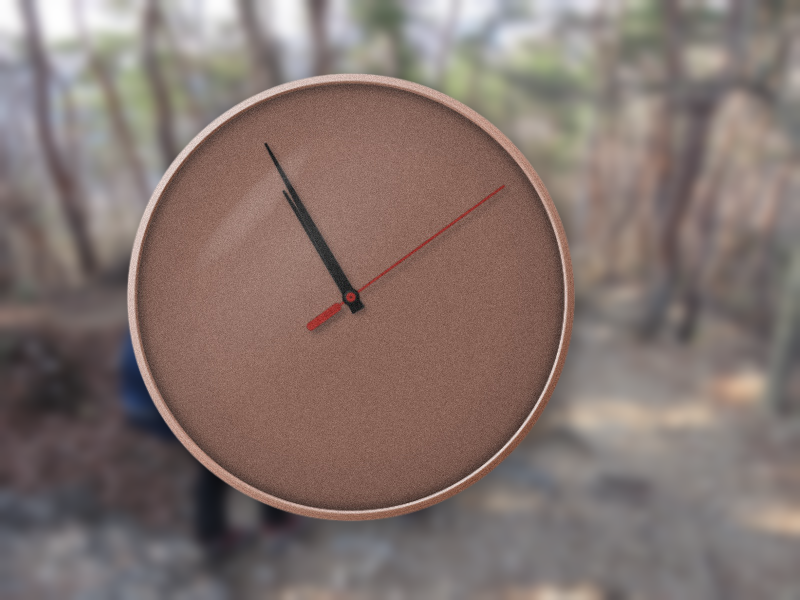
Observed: 10 h 55 min 09 s
